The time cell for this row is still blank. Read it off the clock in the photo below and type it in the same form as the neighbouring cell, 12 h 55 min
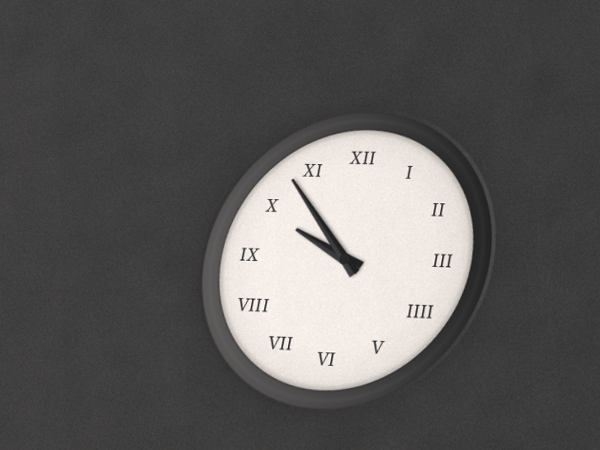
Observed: 9 h 53 min
